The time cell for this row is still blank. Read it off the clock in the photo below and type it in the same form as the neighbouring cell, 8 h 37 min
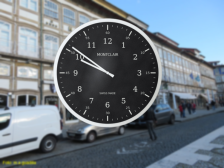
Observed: 9 h 51 min
